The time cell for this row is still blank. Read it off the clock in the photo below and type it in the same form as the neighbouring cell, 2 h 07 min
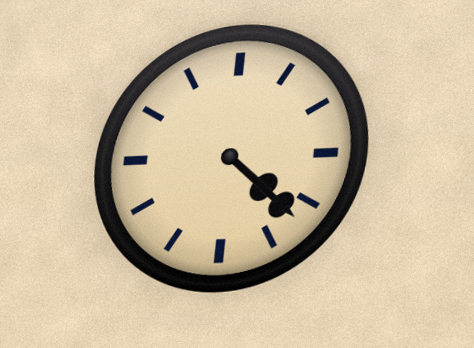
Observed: 4 h 22 min
